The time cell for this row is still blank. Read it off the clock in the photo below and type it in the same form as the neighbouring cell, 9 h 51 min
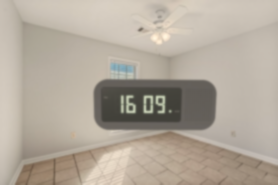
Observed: 16 h 09 min
